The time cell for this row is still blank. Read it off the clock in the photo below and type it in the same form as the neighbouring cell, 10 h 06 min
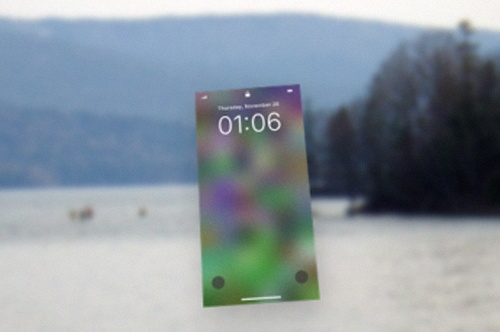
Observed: 1 h 06 min
